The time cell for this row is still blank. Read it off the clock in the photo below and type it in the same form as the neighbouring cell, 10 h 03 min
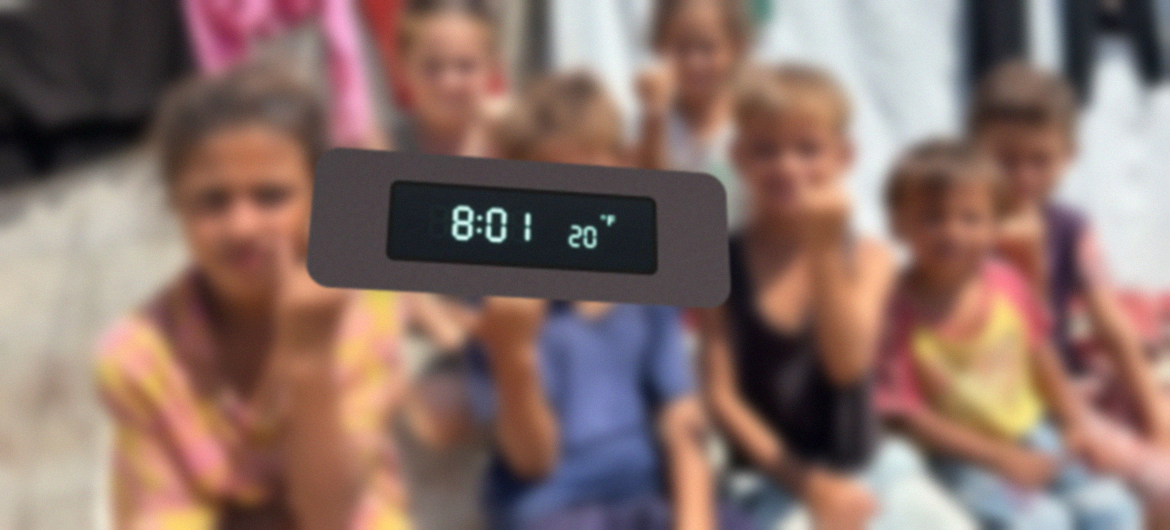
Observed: 8 h 01 min
